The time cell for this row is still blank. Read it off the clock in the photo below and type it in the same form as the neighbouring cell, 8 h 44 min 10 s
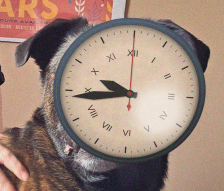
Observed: 9 h 44 min 00 s
